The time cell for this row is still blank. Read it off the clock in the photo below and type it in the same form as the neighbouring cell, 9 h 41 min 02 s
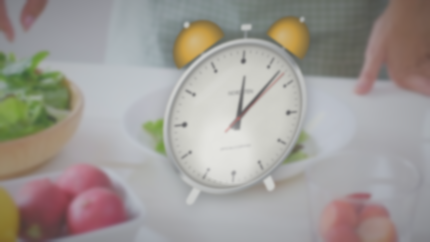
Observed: 12 h 07 min 08 s
